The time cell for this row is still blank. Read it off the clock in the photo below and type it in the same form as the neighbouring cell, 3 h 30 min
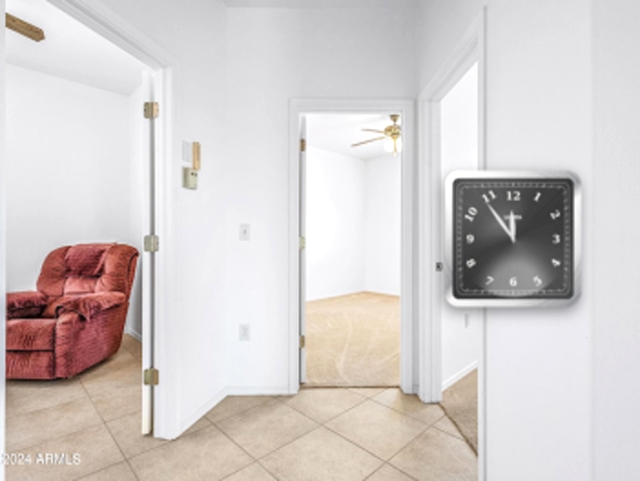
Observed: 11 h 54 min
